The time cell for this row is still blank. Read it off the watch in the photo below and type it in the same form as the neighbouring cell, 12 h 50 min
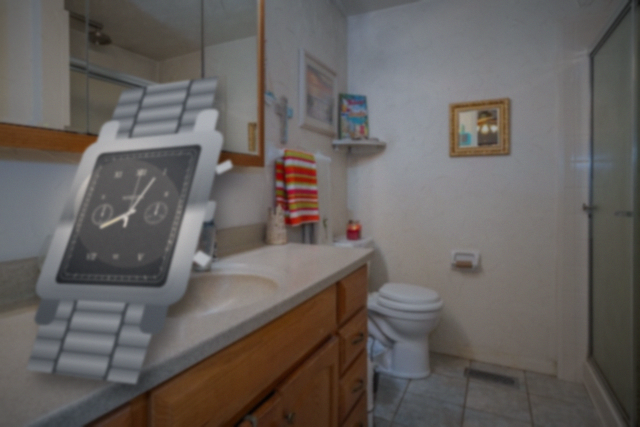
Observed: 8 h 04 min
